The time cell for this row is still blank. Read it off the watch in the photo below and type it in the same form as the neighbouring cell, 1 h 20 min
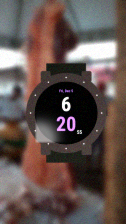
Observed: 6 h 20 min
